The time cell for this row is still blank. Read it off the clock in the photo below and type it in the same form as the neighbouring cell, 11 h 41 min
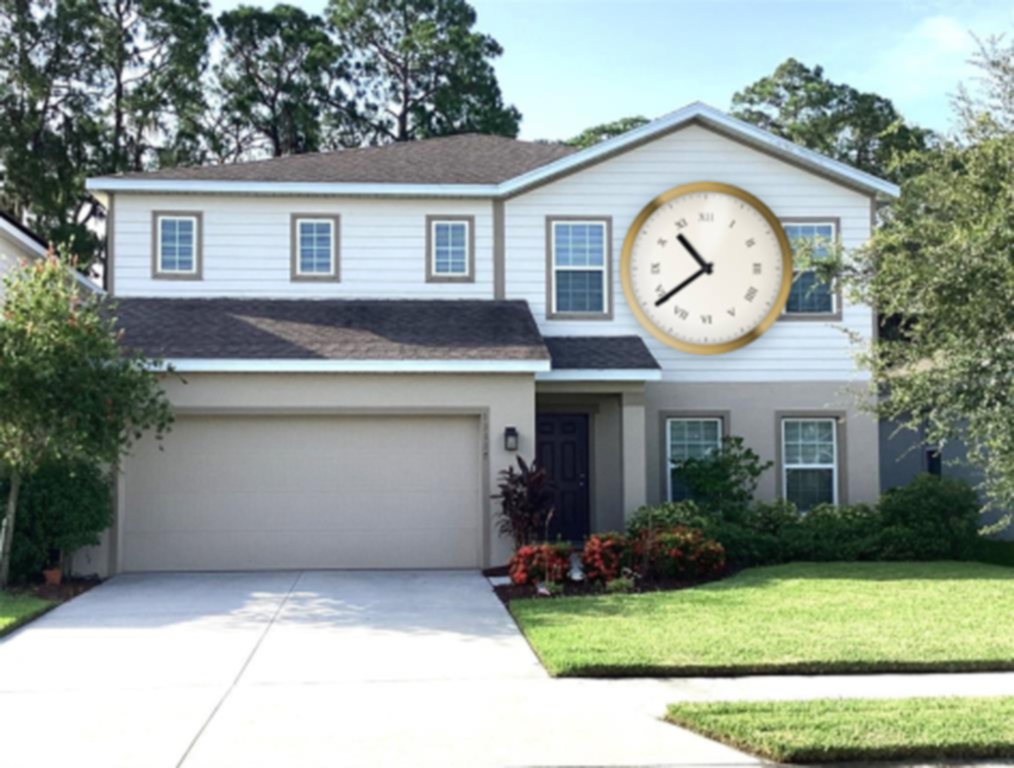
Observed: 10 h 39 min
